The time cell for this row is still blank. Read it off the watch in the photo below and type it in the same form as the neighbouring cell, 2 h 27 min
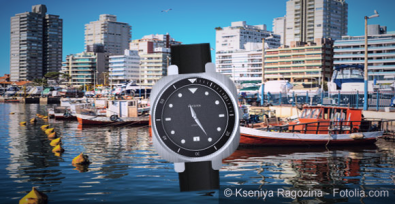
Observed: 11 h 25 min
